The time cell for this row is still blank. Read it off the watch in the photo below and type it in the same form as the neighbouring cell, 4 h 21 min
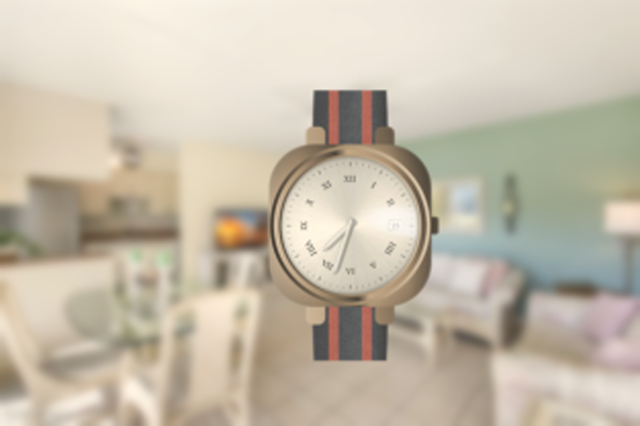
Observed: 7 h 33 min
